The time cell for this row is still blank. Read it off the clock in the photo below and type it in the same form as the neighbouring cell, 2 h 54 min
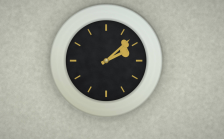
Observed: 2 h 08 min
